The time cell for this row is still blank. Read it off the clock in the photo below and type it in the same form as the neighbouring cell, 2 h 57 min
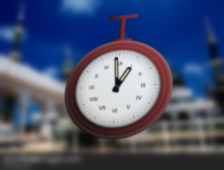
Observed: 12 h 59 min
